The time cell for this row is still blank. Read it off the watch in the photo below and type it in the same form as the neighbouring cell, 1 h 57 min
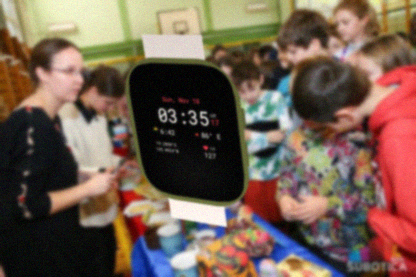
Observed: 3 h 35 min
